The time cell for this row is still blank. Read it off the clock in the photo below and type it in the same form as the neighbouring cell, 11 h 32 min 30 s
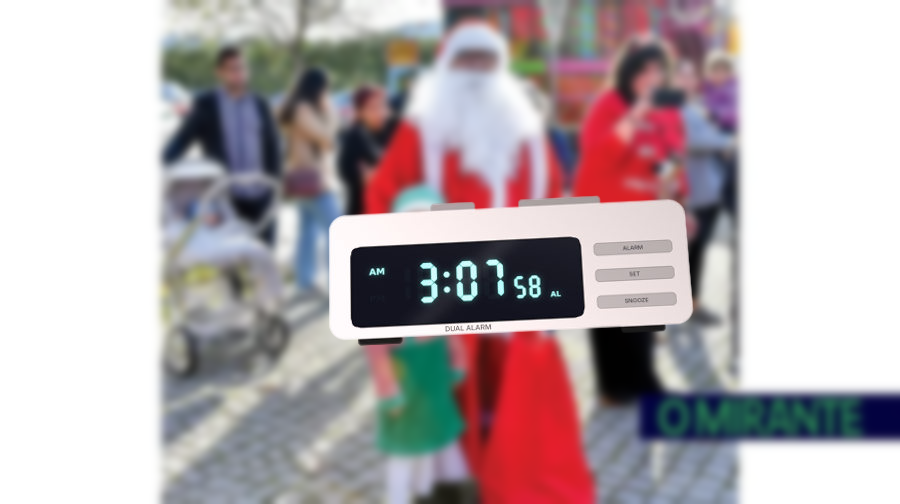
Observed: 3 h 07 min 58 s
